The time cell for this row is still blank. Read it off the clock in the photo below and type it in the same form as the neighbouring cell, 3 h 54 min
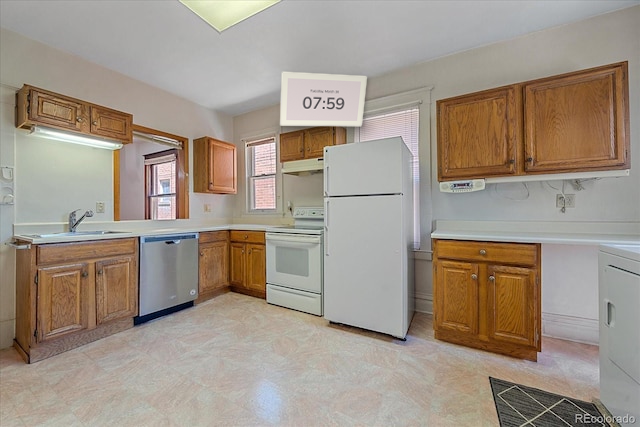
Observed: 7 h 59 min
